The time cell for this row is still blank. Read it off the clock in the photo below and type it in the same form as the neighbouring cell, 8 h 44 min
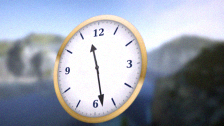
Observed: 11 h 28 min
